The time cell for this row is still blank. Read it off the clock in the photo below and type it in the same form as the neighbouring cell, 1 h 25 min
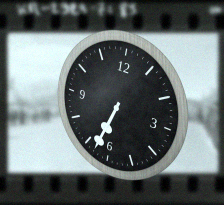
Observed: 6 h 33 min
